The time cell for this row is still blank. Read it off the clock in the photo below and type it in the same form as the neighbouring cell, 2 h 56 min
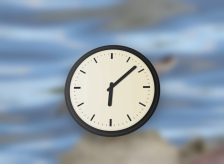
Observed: 6 h 08 min
